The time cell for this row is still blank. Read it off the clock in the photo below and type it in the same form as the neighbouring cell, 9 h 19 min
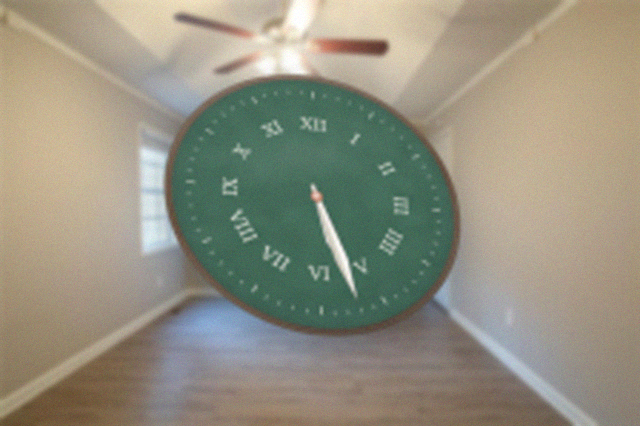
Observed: 5 h 27 min
